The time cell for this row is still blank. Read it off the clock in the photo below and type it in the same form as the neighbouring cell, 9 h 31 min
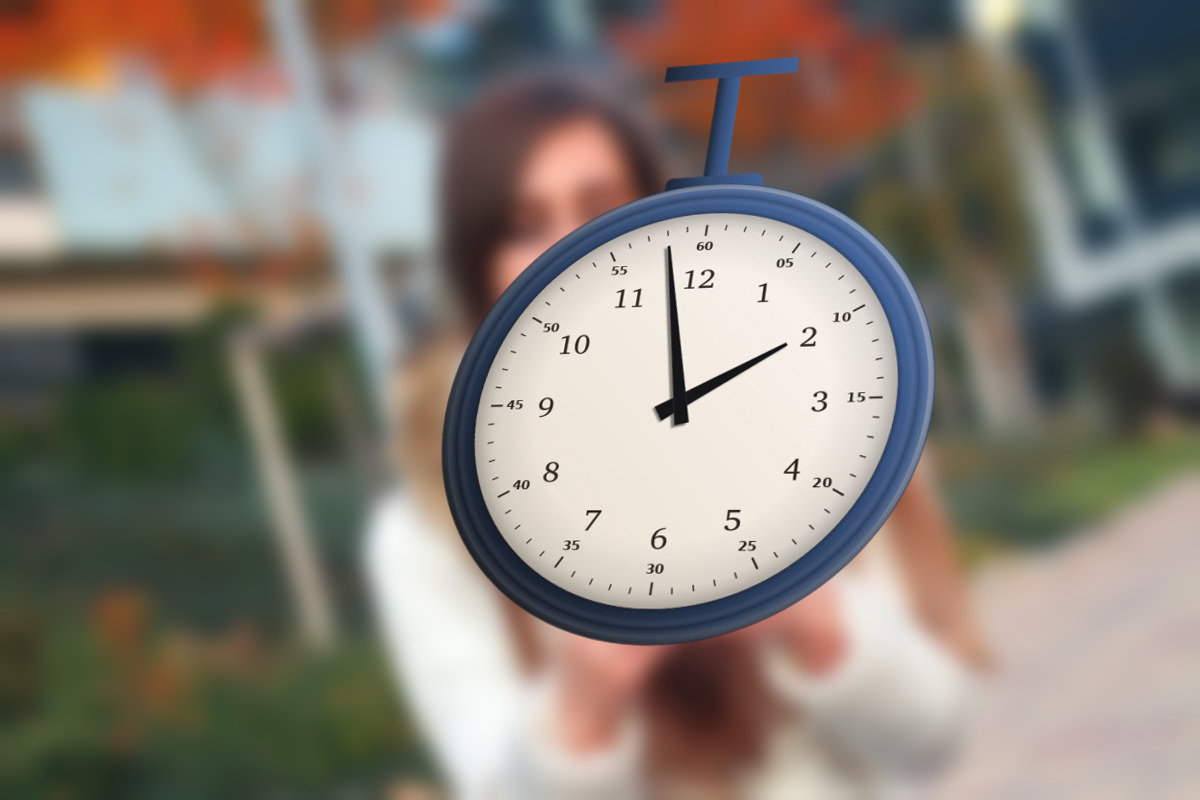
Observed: 1 h 58 min
